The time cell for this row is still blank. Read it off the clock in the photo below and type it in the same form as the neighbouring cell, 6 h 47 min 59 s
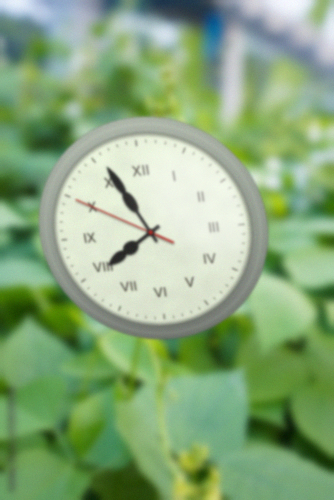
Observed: 7 h 55 min 50 s
